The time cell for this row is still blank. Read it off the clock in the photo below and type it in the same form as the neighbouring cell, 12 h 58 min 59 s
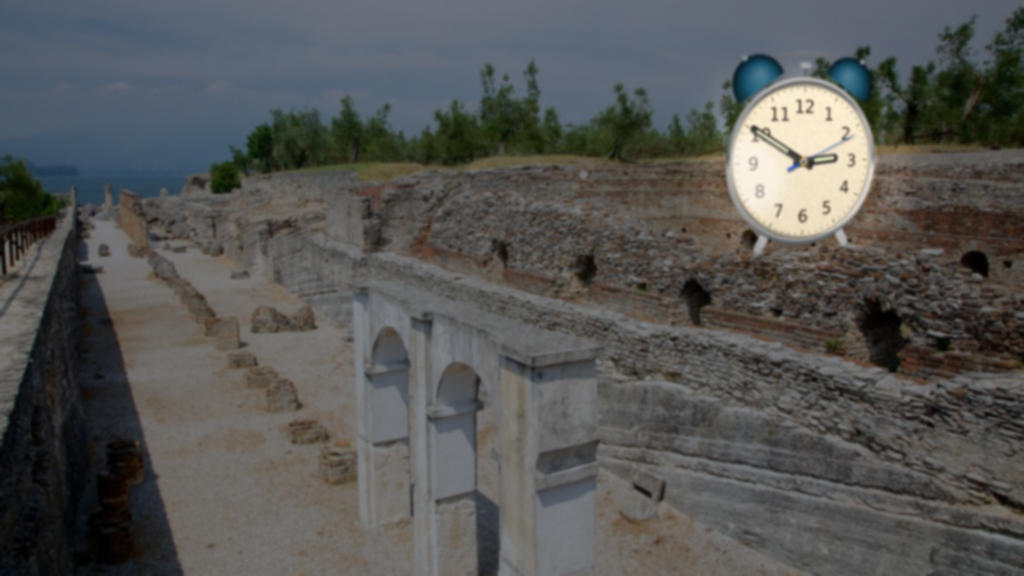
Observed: 2 h 50 min 11 s
